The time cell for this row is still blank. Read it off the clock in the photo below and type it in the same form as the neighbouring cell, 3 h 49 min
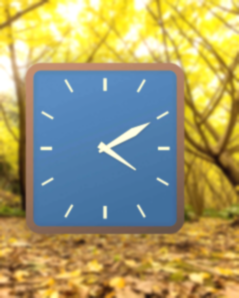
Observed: 4 h 10 min
